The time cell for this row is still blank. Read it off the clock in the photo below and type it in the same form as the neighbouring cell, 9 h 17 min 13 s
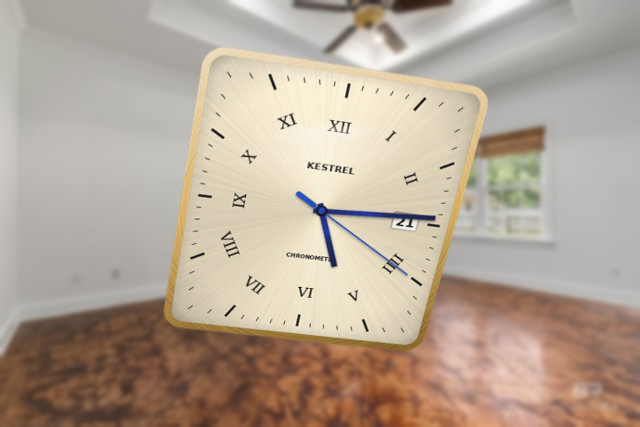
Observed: 5 h 14 min 20 s
